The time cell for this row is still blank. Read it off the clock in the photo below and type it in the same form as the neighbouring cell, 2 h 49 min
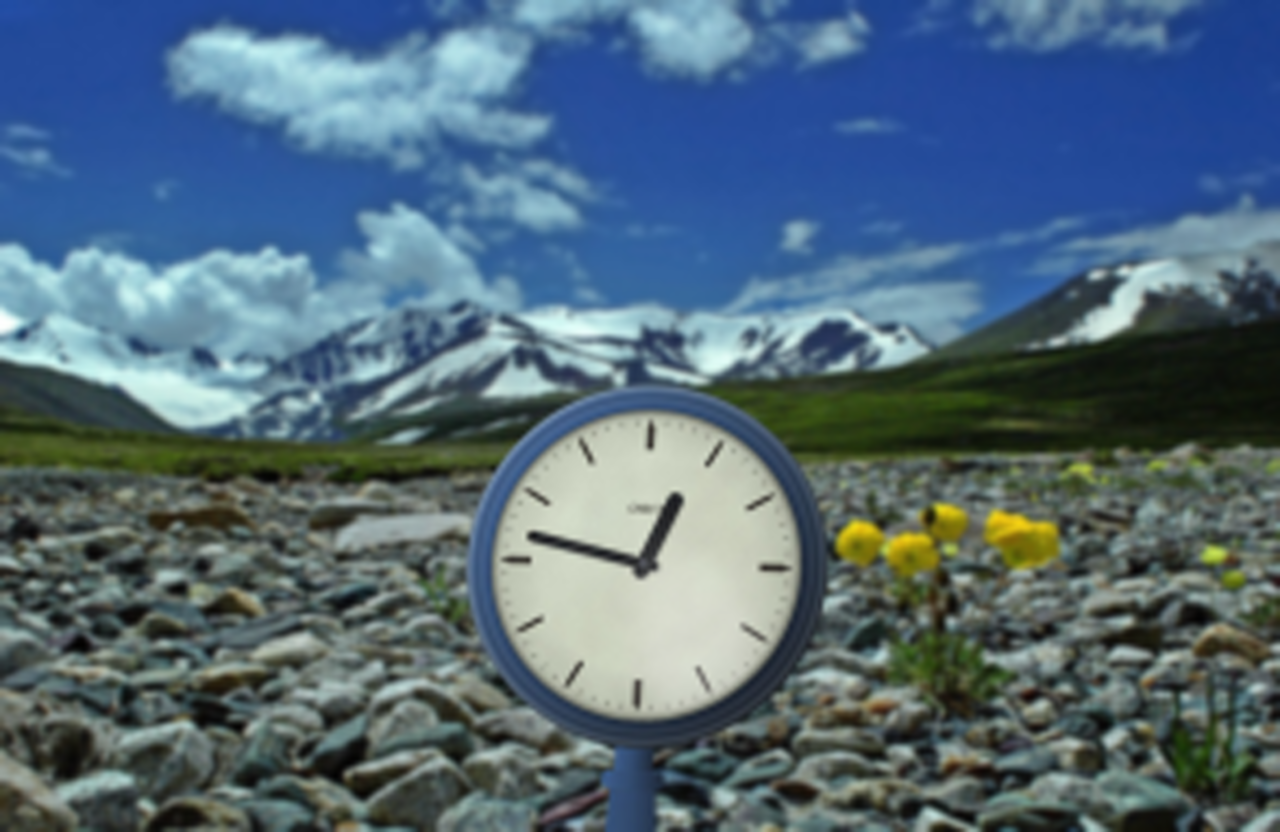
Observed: 12 h 47 min
